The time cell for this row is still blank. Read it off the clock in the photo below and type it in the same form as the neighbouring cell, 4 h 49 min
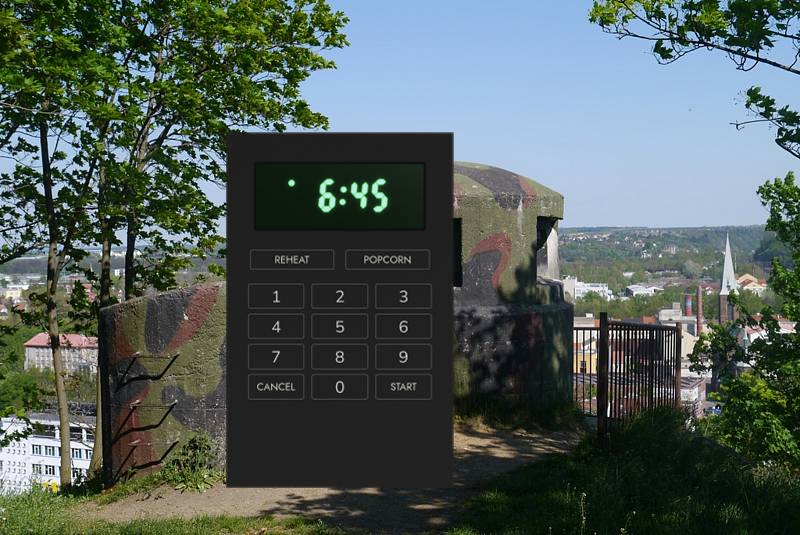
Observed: 6 h 45 min
